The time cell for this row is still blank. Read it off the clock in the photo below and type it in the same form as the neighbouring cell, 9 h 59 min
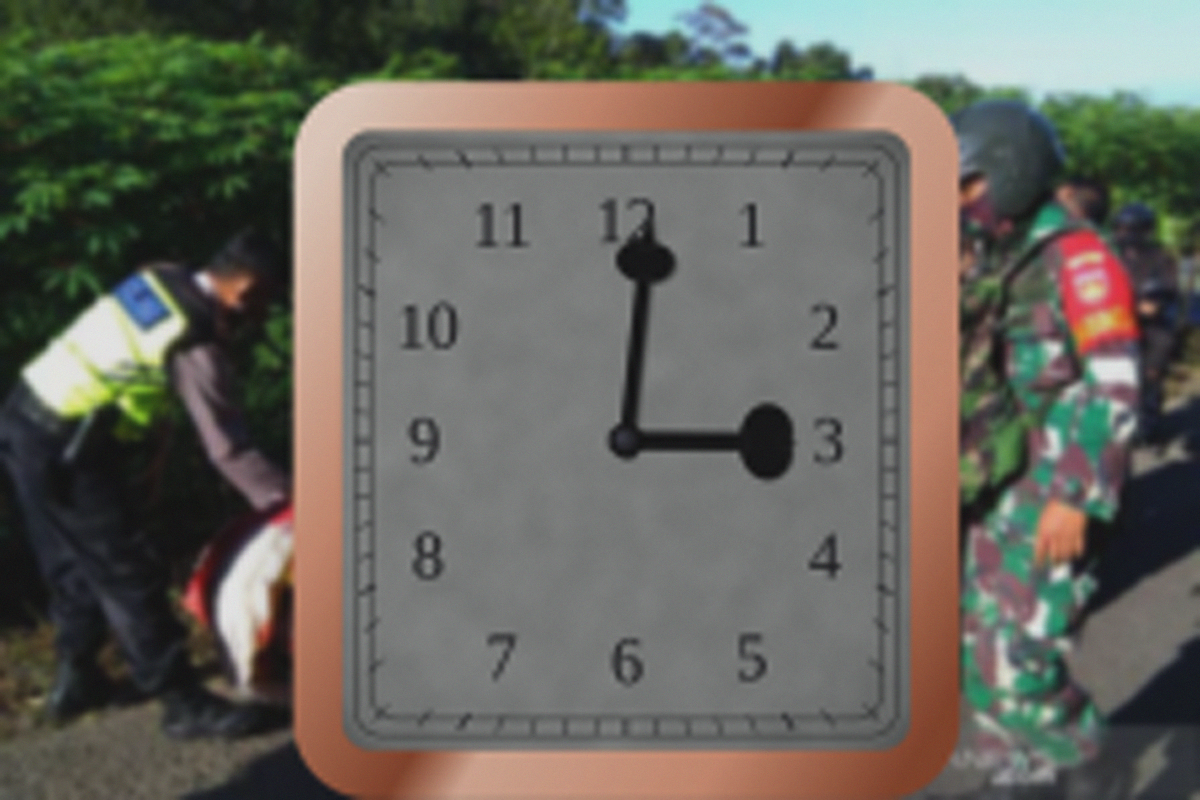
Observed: 3 h 01 min
